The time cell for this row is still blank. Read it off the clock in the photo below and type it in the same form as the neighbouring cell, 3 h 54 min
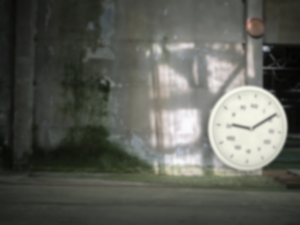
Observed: 9 h 09 min
